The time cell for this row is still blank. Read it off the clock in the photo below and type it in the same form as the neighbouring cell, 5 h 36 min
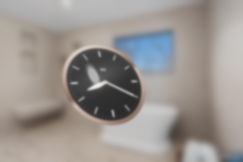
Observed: 8 h 20 min
